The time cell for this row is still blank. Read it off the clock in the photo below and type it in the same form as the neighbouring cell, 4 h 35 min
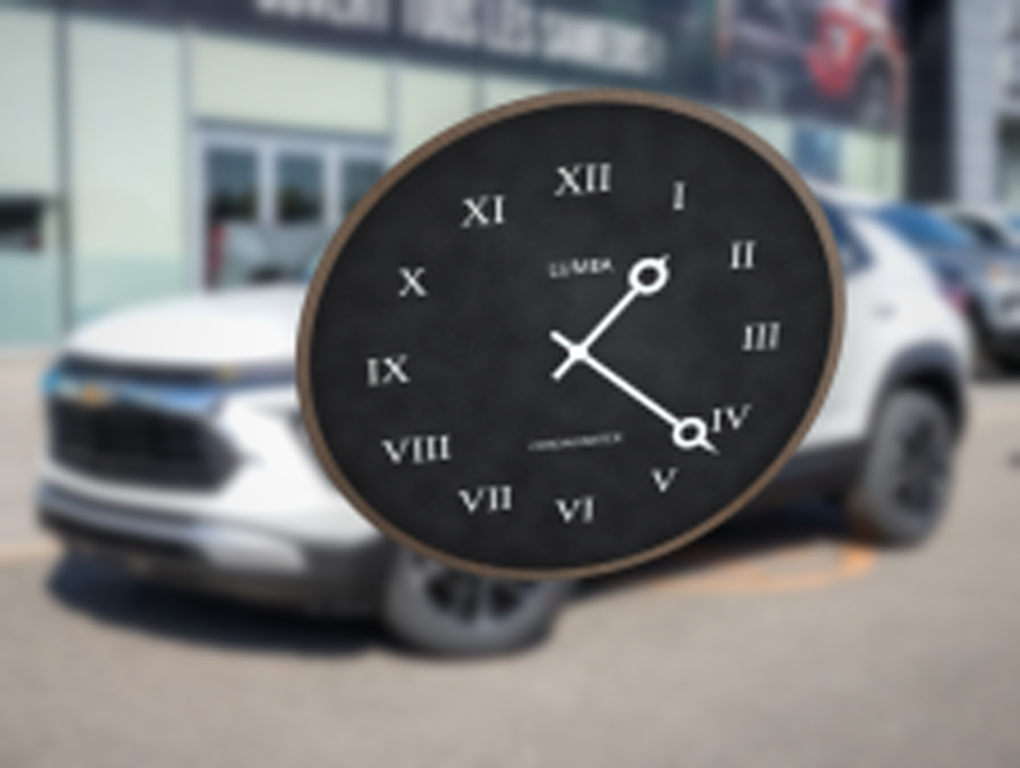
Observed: 1 h 22 min
